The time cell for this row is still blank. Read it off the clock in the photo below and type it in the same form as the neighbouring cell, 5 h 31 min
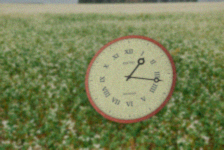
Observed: 1 h 17 min
